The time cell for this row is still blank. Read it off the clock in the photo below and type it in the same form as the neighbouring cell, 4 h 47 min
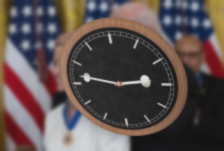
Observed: 2 h 47 min
